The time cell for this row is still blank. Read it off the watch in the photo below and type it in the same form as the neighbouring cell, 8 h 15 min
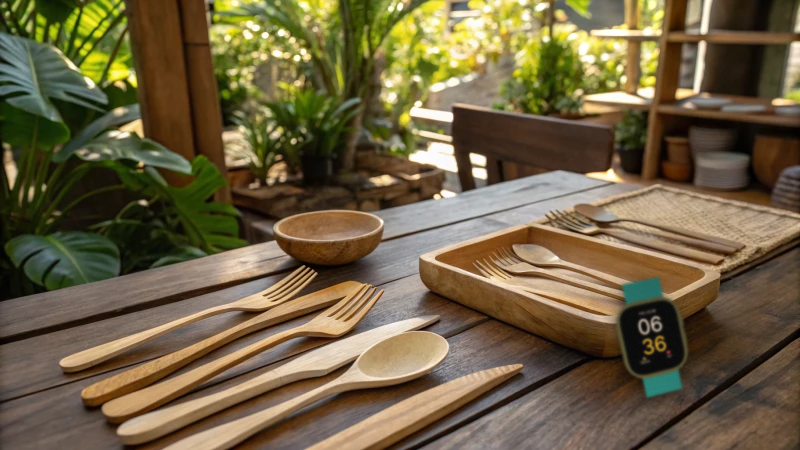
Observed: 6 h 36 min
